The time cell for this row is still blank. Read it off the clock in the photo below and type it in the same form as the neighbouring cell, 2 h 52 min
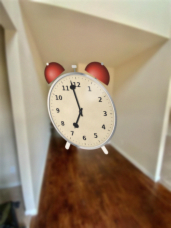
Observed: 6 h 58 min
